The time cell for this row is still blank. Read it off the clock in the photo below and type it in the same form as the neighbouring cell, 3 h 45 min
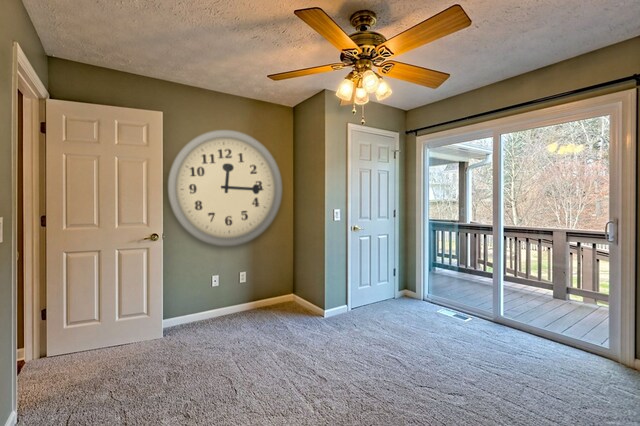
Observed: 12 h 16 min
